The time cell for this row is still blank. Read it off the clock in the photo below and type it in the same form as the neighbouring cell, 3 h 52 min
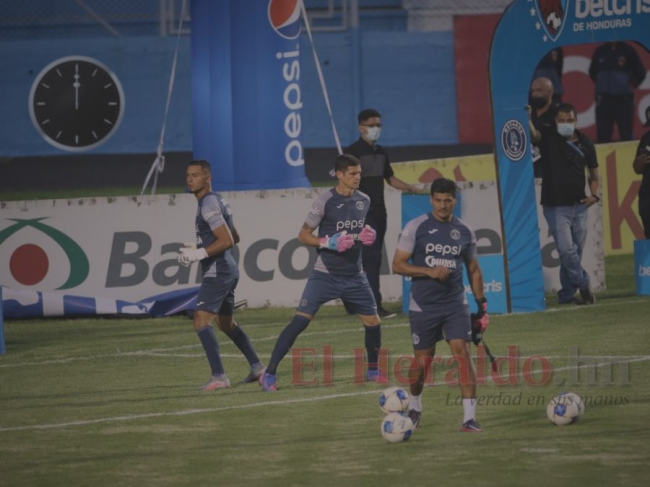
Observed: 12 h 00 min
